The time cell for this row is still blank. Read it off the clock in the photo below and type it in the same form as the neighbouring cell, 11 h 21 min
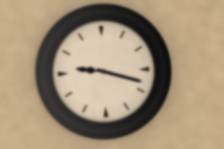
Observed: 9 h 18 min
